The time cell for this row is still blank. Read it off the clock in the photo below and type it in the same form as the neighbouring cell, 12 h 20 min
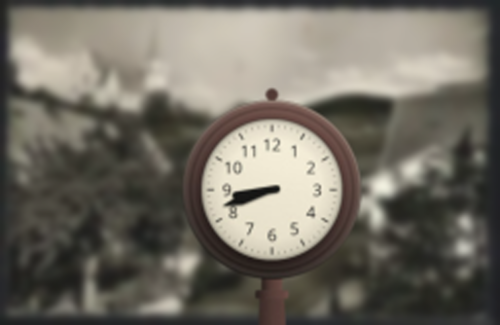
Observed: 8 h 42 min
